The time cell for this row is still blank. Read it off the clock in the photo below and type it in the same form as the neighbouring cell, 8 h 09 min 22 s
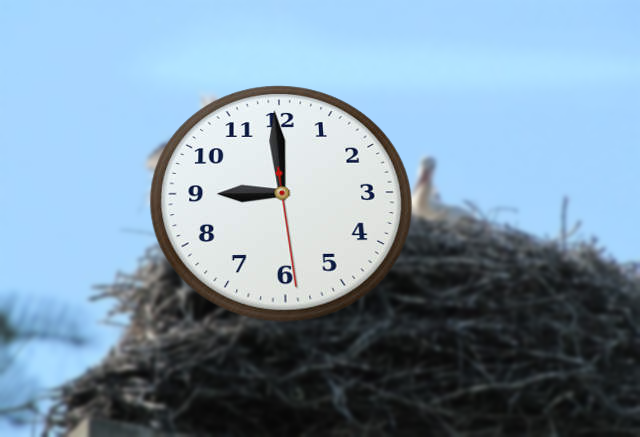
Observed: 8 h 59 min 29 s
